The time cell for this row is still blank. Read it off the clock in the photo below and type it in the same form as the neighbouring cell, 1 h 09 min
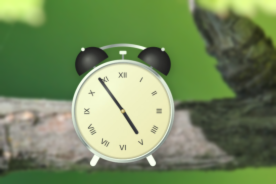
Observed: 4 h 54 min
